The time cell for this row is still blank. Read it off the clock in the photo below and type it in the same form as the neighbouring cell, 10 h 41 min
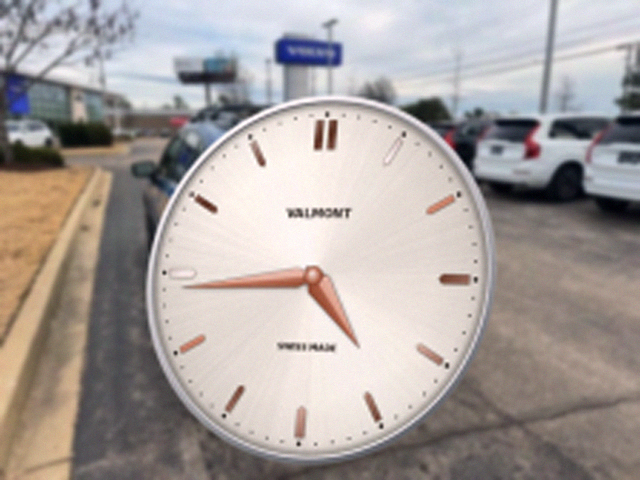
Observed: 4 h 44 min
